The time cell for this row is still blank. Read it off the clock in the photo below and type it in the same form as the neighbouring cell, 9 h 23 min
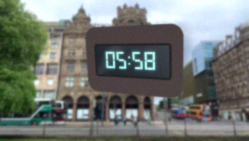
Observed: 5 h 58 min
